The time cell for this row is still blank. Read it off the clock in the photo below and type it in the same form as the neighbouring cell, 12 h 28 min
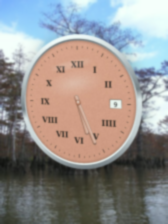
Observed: 5 h 26 min
